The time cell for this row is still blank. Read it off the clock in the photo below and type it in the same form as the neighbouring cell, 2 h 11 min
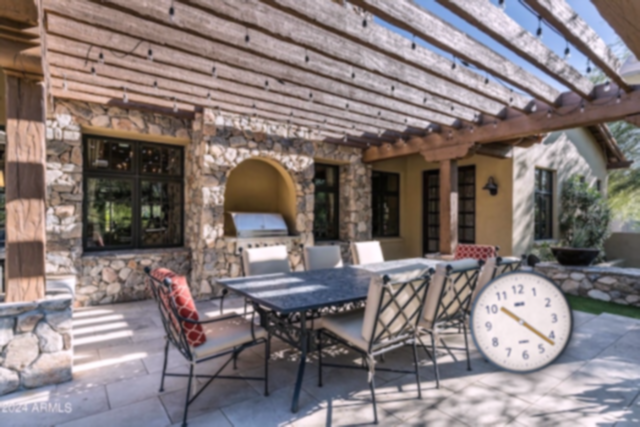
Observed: 10 h 22 min
